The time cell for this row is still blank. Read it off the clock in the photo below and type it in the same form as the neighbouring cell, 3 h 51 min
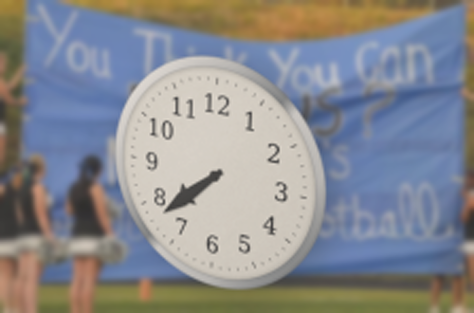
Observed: 7 h 38 min
